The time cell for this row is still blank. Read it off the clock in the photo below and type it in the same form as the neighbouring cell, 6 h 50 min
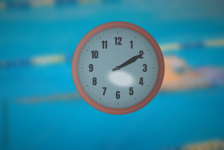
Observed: 2 h 10 min
